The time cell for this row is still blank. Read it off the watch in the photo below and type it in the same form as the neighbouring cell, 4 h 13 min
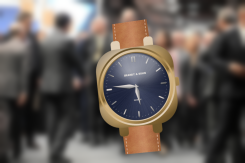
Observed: 5 h 46 min
